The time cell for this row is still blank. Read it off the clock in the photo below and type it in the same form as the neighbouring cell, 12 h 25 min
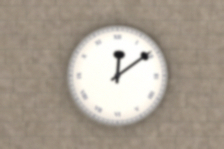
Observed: 12 h 09 min
